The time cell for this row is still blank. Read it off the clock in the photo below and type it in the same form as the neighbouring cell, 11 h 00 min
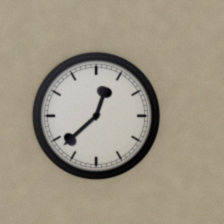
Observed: 12 h 38 min
